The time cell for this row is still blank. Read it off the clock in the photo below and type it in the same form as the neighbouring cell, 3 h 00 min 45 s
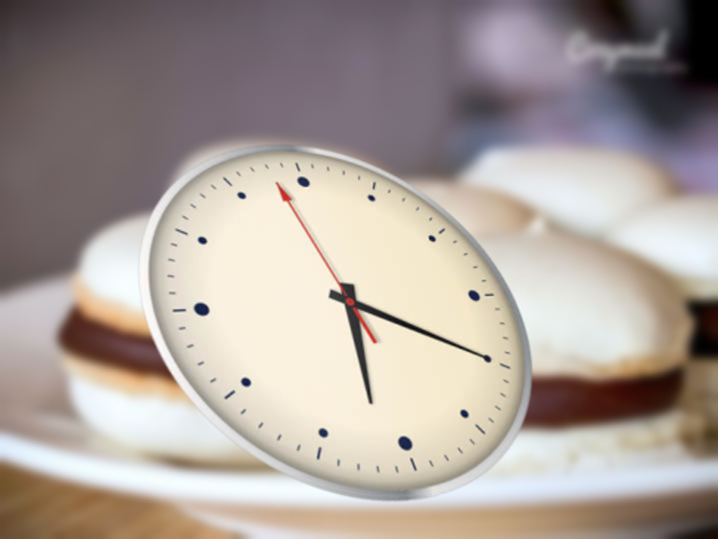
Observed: 6 h 19 min 58 s
